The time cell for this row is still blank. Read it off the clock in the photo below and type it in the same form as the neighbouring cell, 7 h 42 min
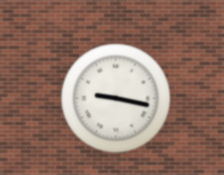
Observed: 9 h 17 min
